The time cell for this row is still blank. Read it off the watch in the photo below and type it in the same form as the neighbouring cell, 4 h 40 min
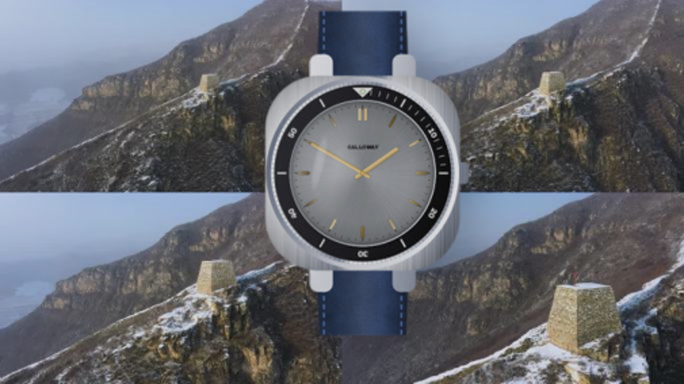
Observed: 1 h 50 min
